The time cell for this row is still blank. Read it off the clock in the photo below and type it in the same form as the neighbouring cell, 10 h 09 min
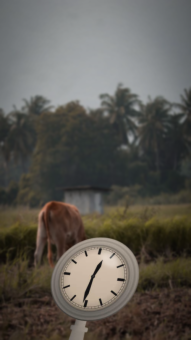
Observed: 12 h 31 min
